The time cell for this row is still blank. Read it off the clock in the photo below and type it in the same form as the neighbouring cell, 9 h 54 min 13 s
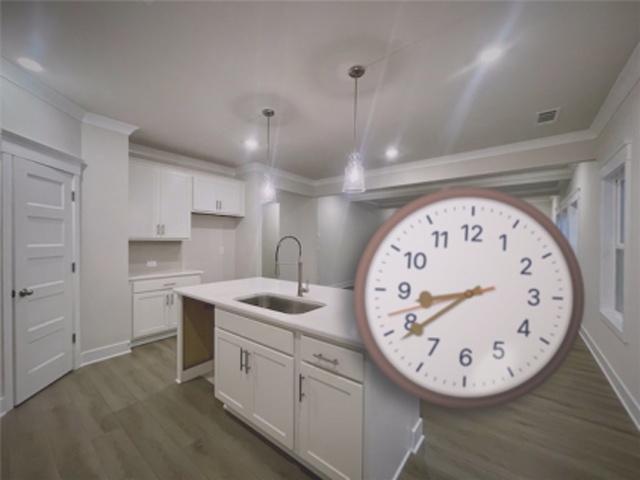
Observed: 8 h 38 min 42 s
